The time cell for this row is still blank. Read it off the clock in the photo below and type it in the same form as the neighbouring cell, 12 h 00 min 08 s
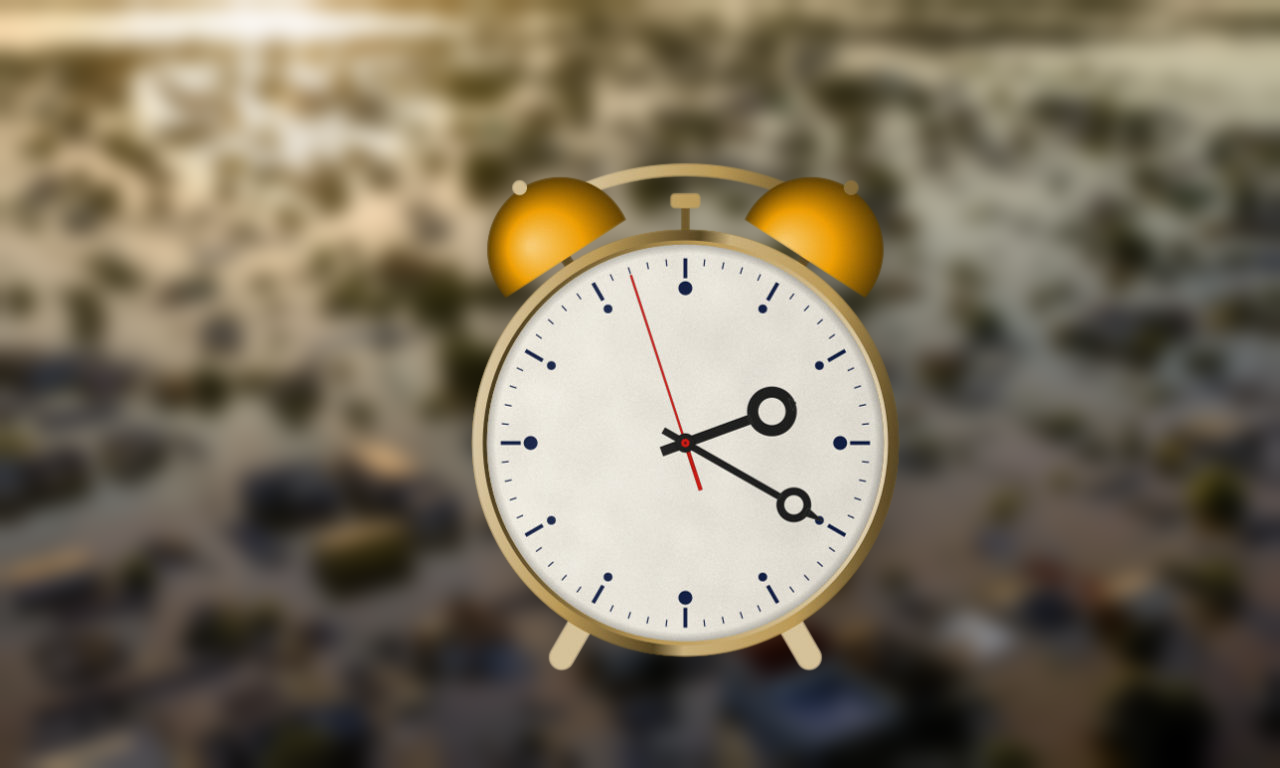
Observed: 2 h 19 min 57 s
